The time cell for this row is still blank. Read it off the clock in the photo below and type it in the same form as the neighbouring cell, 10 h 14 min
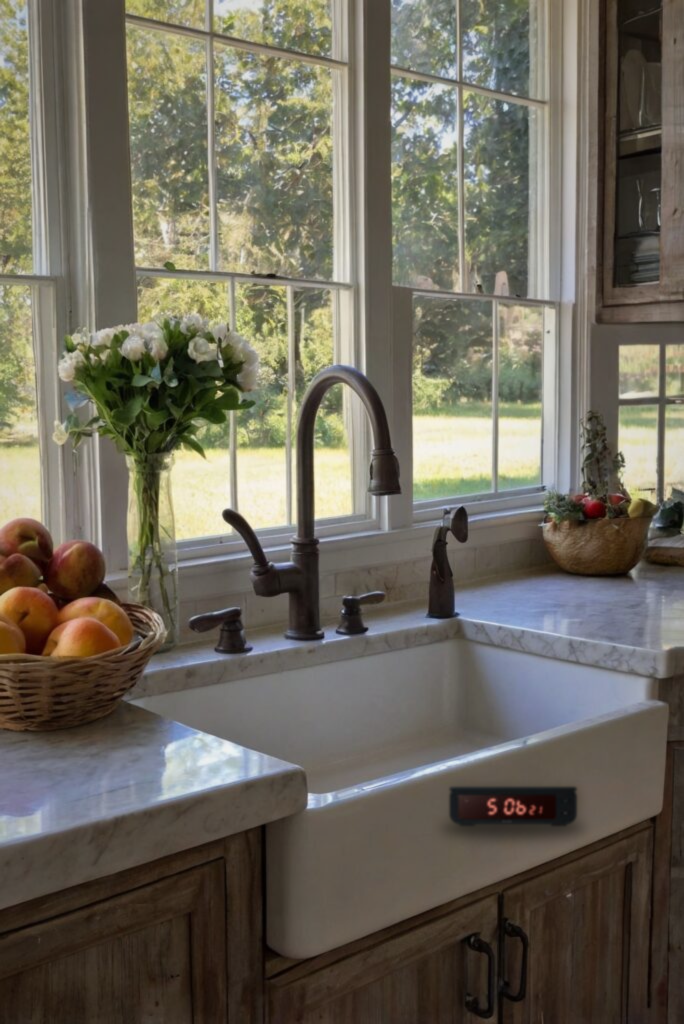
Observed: 5 h 06 min
